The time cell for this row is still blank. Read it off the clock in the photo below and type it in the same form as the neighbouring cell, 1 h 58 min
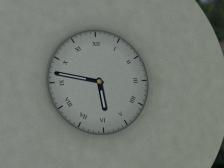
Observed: 5 h 47 min
